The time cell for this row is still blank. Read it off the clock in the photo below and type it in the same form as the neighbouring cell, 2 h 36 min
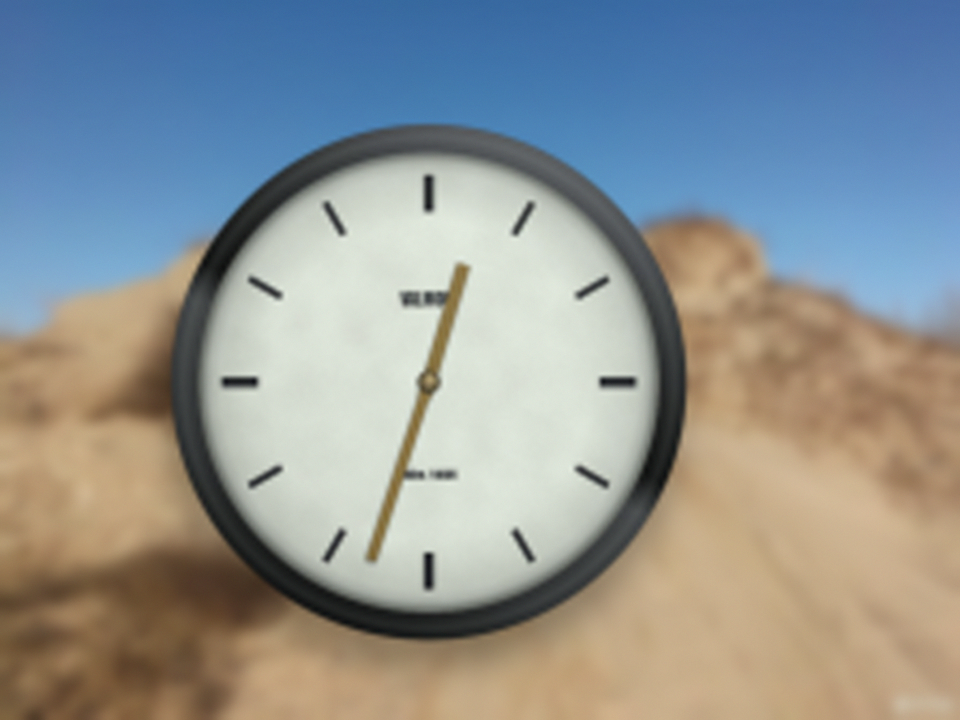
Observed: 12 h 33 min
